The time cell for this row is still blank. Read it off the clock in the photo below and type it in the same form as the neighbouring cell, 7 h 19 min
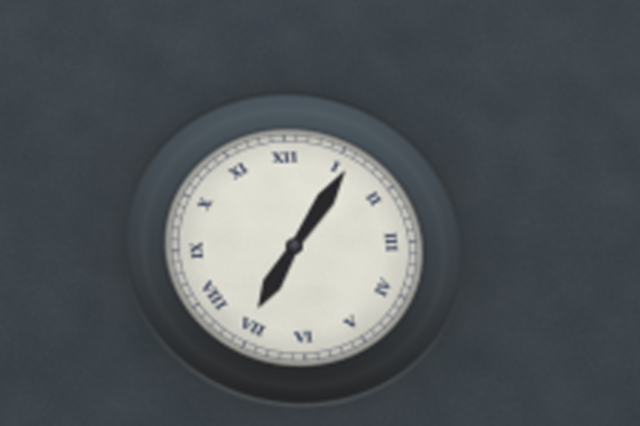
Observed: 7 h 06 min
